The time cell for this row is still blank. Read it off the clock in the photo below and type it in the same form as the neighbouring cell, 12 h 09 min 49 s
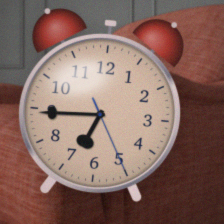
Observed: 6 h 44 min 25 s
